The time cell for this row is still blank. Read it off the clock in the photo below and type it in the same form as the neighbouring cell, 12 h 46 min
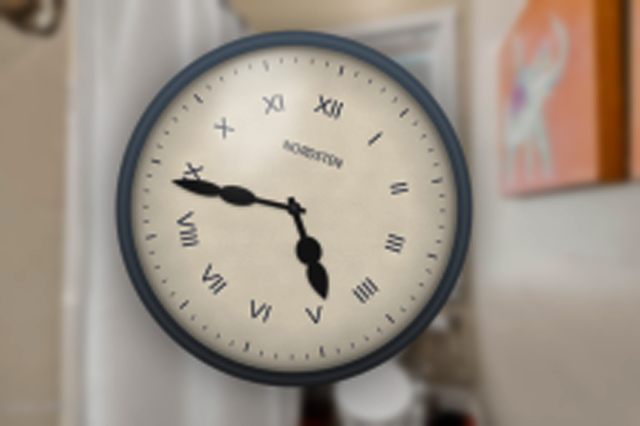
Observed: 4 h 44 min
